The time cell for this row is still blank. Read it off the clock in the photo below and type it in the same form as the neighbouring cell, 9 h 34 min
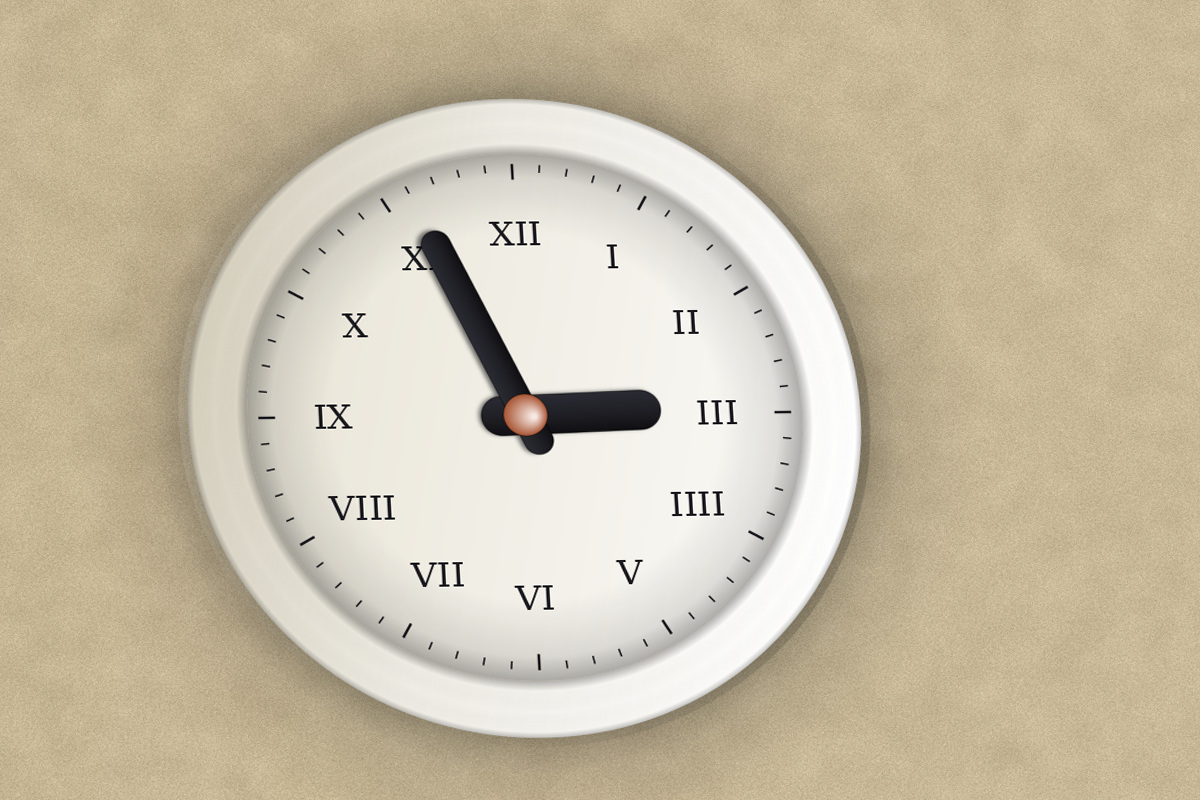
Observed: 2 h 56 min
